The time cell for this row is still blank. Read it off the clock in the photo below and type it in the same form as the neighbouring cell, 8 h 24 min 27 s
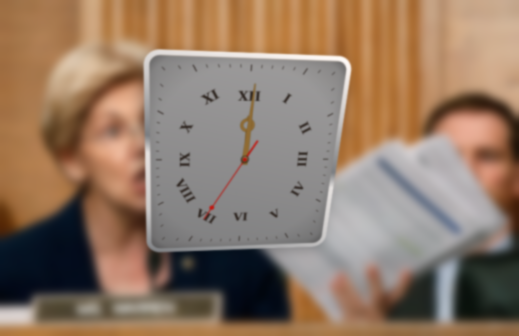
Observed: 12 h 00 min 35 s
